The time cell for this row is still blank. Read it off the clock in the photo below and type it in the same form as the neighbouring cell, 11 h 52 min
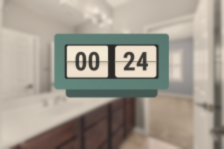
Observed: 0 h 24 min
